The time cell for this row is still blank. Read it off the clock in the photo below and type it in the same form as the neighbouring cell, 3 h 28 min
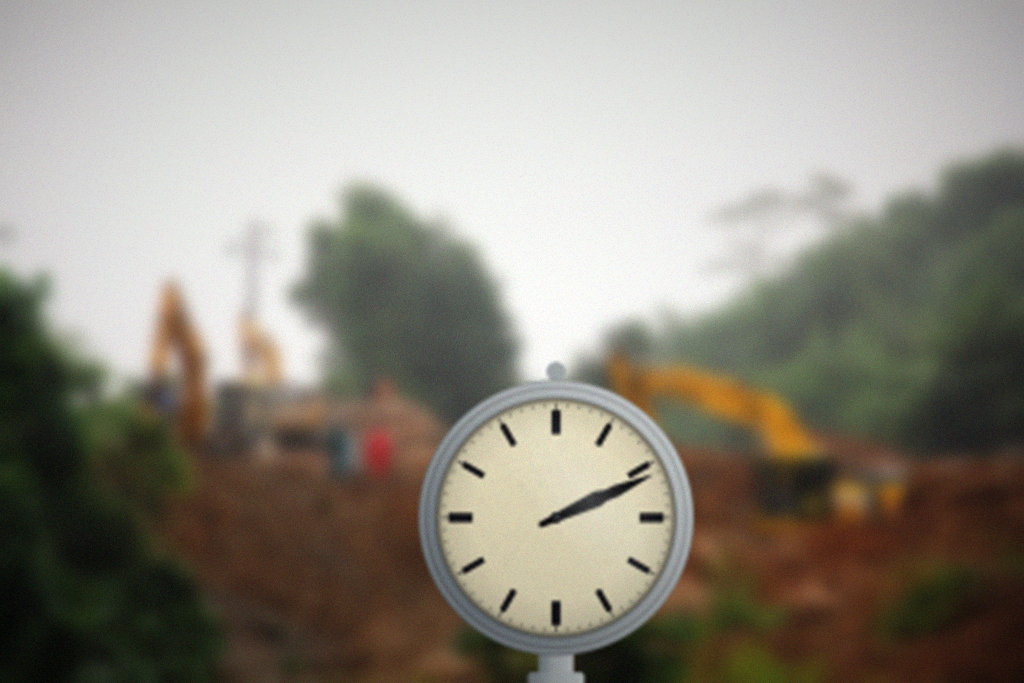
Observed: 2 h 11 min
